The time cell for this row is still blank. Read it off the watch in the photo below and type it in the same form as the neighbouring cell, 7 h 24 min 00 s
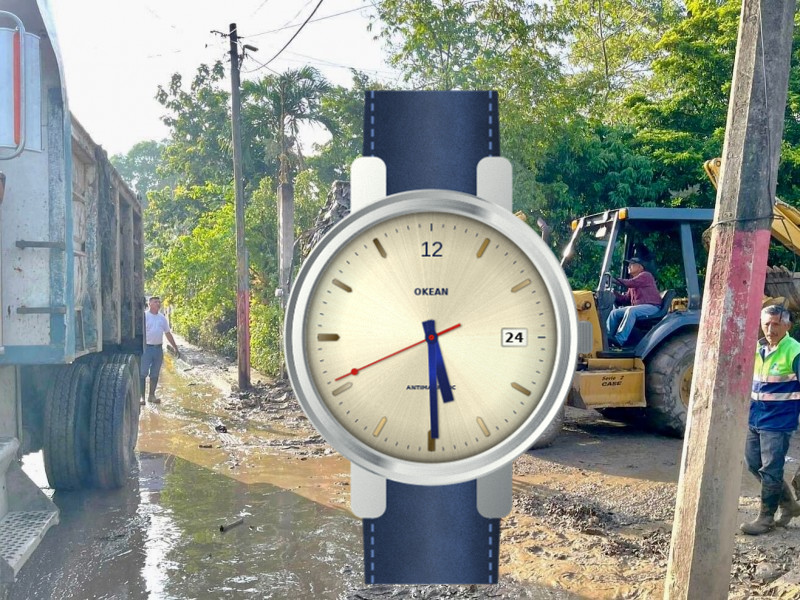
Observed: 5 h 29 min 41 s
